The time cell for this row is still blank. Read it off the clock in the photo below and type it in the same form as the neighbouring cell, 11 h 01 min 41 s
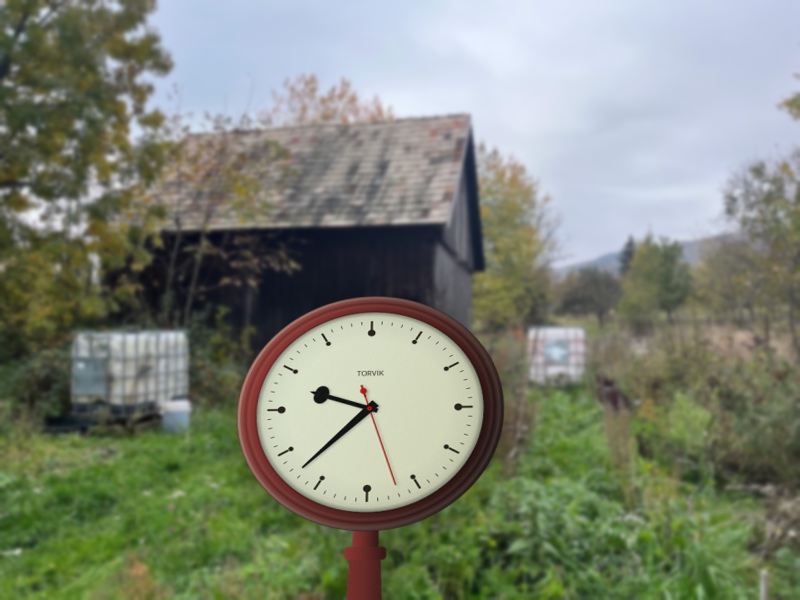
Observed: 9 h 37 min 27 s
